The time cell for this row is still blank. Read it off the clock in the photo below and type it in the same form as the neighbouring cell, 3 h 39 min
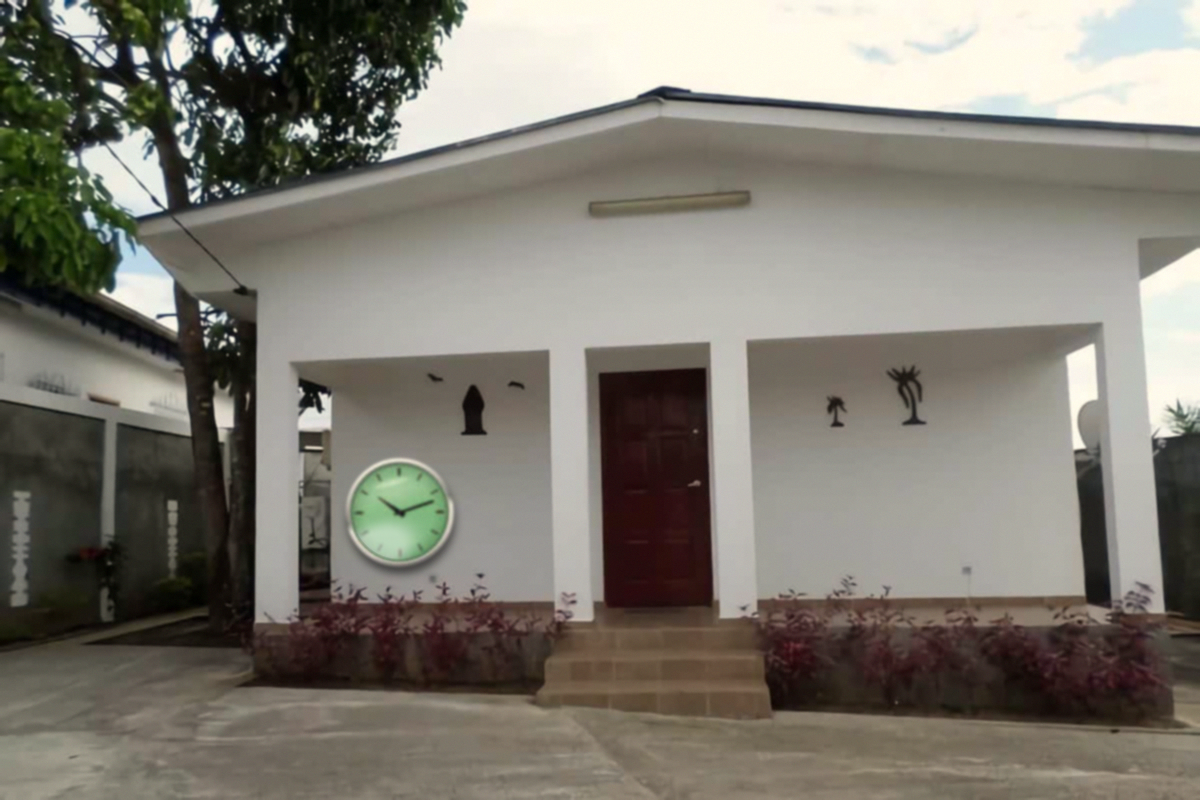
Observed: 10 h 12 min
